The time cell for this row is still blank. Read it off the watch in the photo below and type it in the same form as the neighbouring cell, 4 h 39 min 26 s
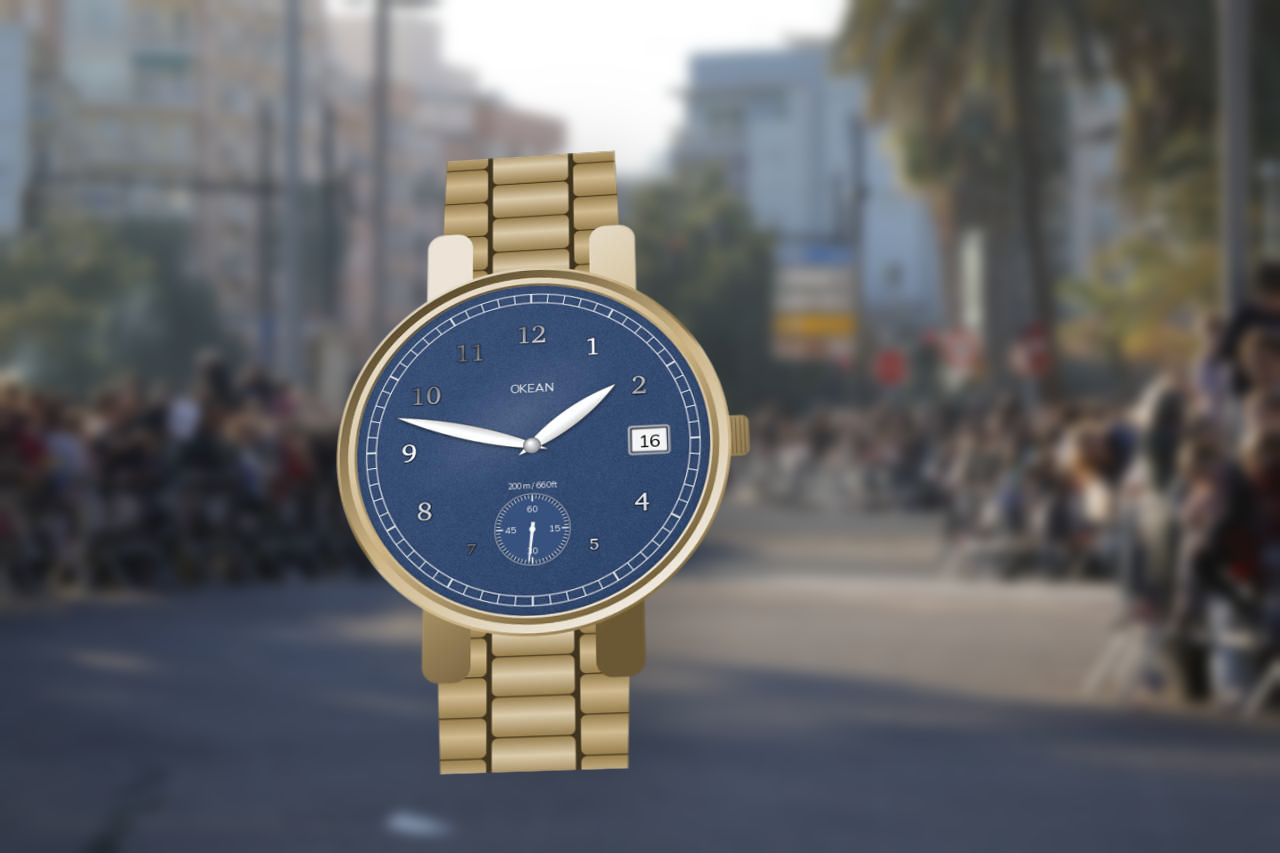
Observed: 1 h 47 min 31 s
